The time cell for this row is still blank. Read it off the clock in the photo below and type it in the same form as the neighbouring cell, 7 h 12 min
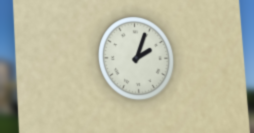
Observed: 2 h 04 min
